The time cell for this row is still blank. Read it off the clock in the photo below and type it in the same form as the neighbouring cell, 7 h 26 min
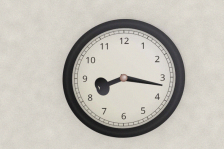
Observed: 8 h 17 min
